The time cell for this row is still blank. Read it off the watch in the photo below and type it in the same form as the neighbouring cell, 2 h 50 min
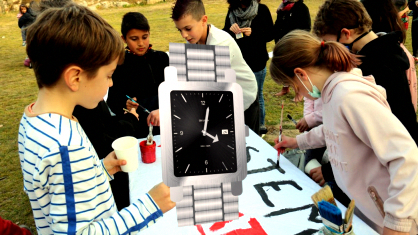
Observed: 4 h 02 min
